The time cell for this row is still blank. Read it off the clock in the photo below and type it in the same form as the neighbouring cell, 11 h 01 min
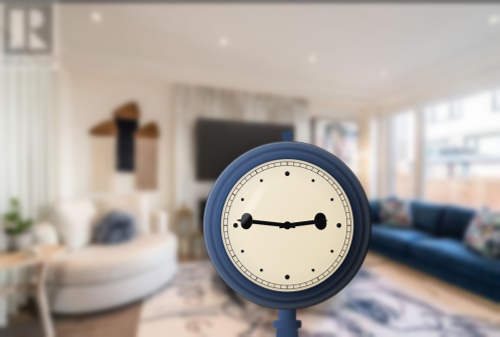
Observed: 2 h 46 min
